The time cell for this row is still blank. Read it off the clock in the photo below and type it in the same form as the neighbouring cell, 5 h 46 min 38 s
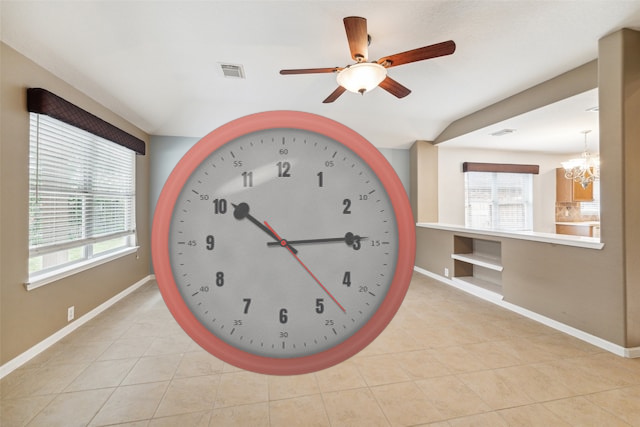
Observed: 10 h 14 min 23 s
